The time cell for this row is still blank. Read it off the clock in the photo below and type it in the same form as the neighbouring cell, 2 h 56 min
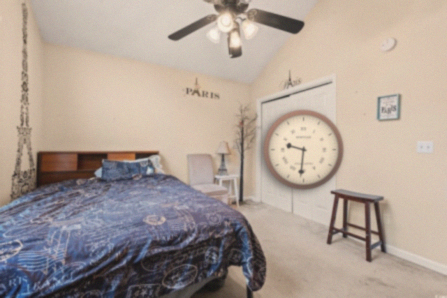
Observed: 9 h 31 min
